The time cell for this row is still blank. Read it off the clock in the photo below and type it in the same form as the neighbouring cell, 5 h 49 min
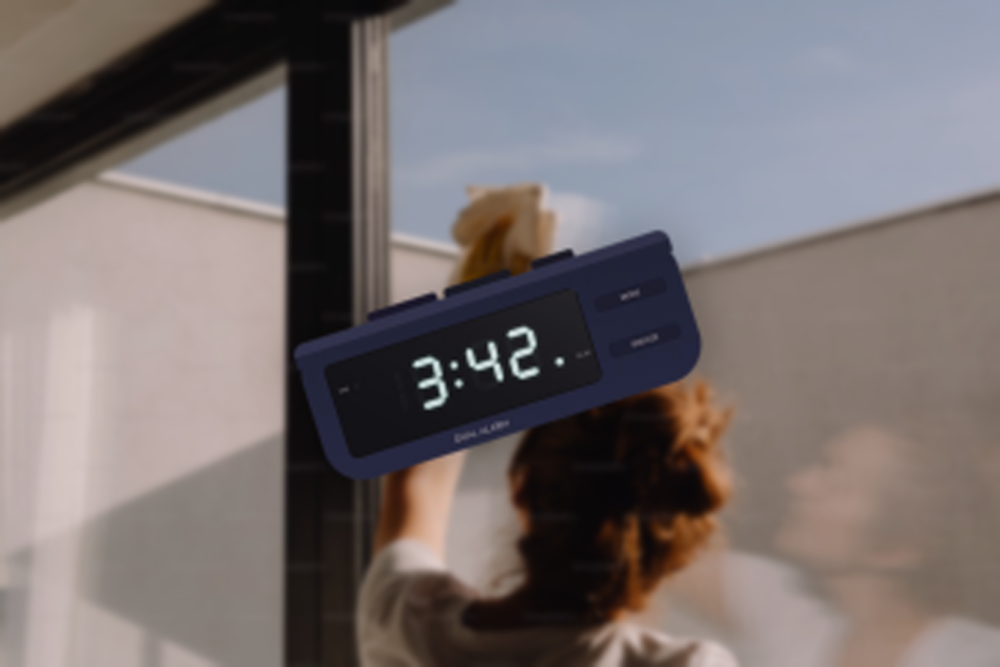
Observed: 3 h 42 min
